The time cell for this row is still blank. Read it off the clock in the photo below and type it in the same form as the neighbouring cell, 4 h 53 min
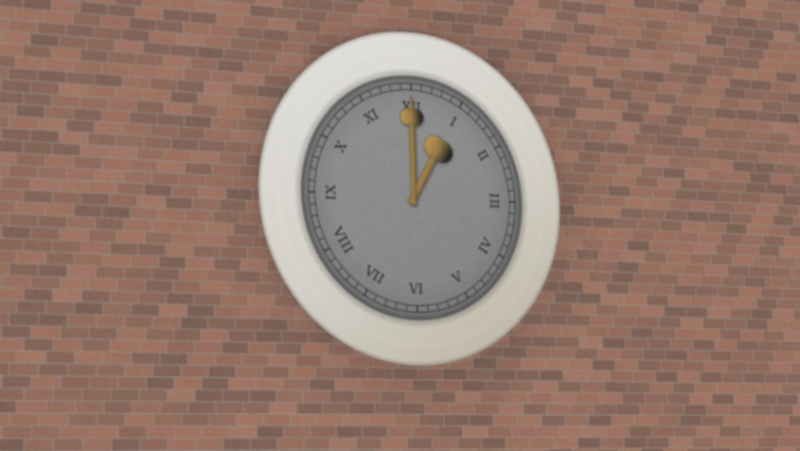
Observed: 1 h 00 min
